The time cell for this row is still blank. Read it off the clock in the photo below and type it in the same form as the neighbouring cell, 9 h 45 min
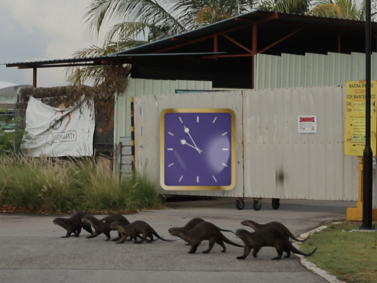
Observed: 9 h 55 min
